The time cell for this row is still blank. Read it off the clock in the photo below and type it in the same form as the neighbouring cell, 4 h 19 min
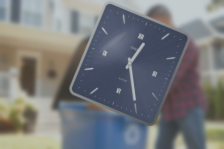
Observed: 12 h 25 min
